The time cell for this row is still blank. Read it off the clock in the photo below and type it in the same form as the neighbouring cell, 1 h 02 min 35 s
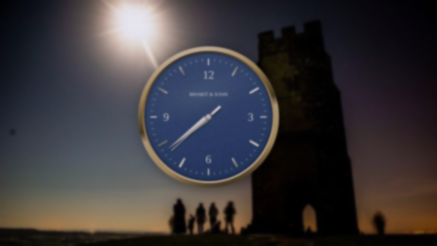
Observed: 7 h 38 min 38 s
